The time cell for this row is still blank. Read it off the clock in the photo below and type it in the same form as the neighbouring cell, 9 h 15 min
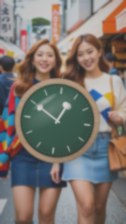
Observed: 12 h 50 min
